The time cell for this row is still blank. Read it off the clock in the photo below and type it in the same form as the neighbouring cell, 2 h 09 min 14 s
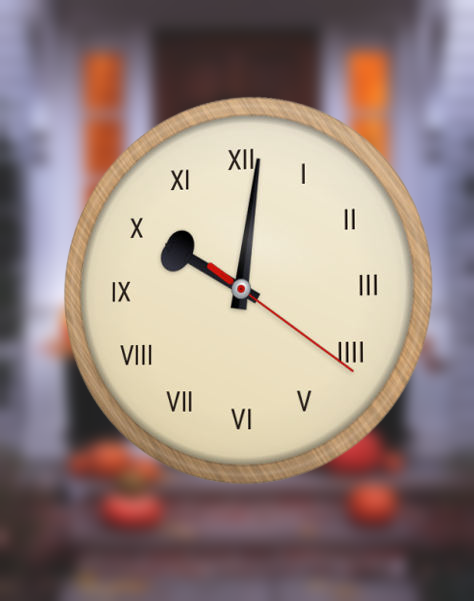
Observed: 10 h 01 min 21 s
